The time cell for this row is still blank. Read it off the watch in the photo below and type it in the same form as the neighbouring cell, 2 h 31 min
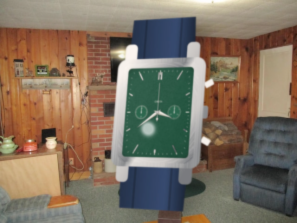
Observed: 3 h 39 min
